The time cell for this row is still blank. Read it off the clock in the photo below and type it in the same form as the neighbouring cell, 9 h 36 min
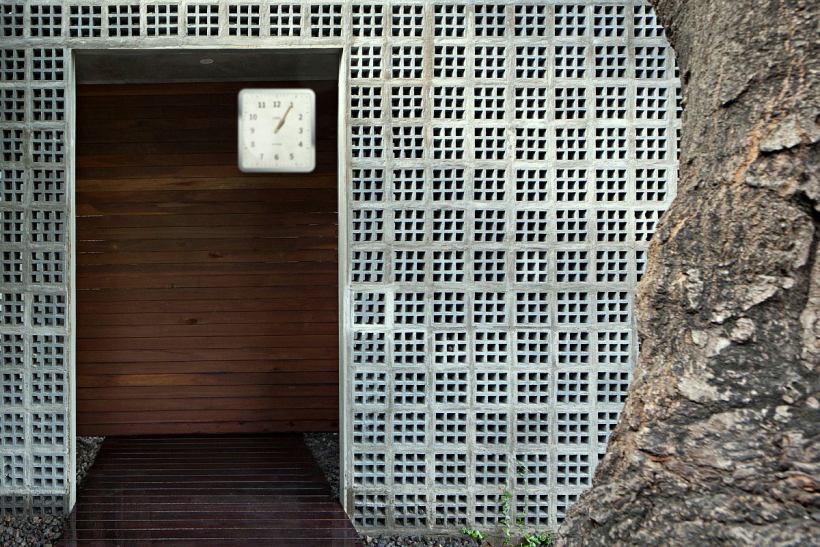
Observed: 1 h 05 min
